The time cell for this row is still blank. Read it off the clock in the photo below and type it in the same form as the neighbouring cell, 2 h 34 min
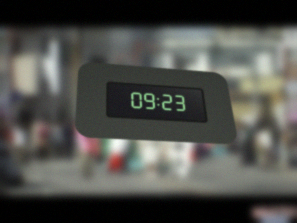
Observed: 9 h 23 min
